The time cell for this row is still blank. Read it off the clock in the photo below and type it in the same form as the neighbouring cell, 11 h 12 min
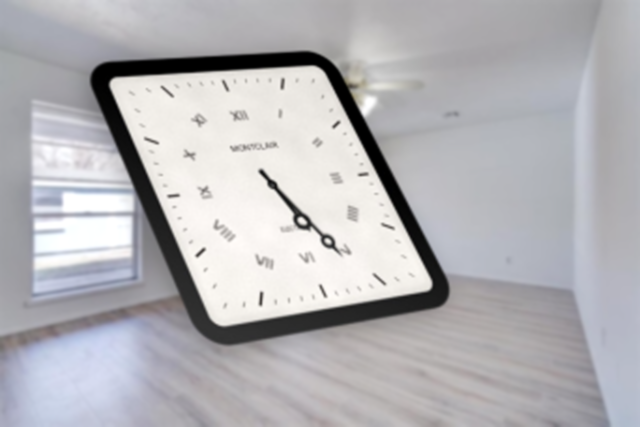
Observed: 5 h 26 min
